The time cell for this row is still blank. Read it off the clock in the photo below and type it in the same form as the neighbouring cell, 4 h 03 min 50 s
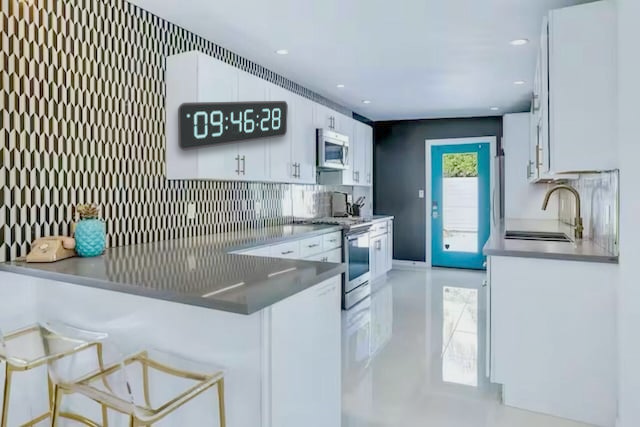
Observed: 9 h 46 min 28 s
